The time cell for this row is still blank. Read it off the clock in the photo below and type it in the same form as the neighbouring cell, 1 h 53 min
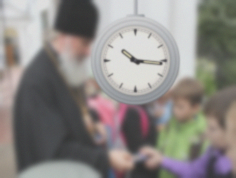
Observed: 10 h 16 min
